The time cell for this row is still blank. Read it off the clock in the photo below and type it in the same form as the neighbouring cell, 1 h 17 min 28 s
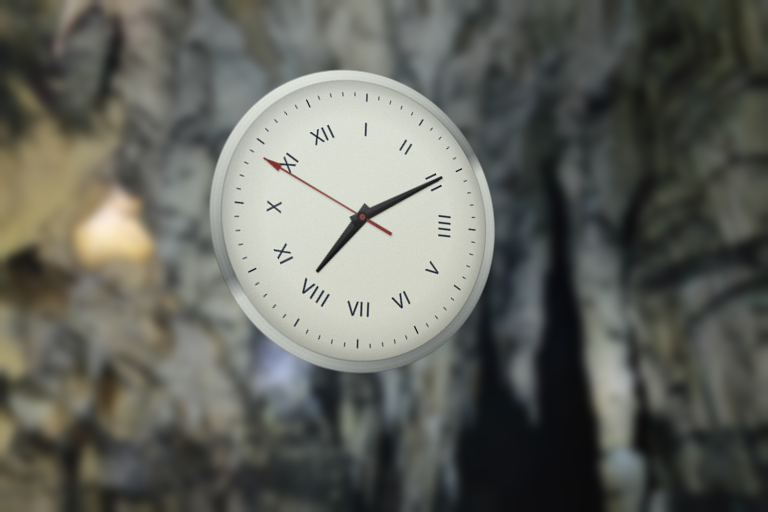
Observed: 8 h 14 min 54 s
